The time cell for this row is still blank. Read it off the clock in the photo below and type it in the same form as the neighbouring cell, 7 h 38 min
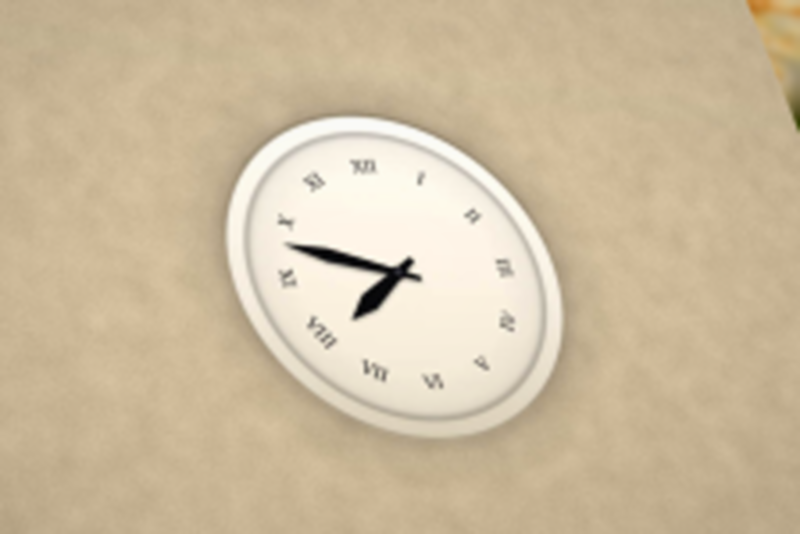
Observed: 7 h 48 min
